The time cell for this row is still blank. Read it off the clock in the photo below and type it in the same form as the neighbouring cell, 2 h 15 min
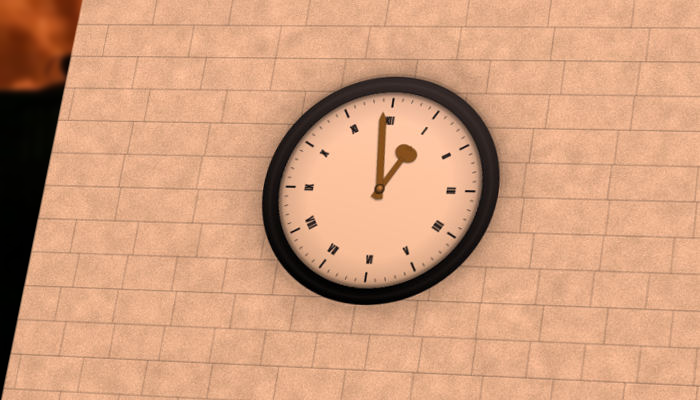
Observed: 12 h 59 min
